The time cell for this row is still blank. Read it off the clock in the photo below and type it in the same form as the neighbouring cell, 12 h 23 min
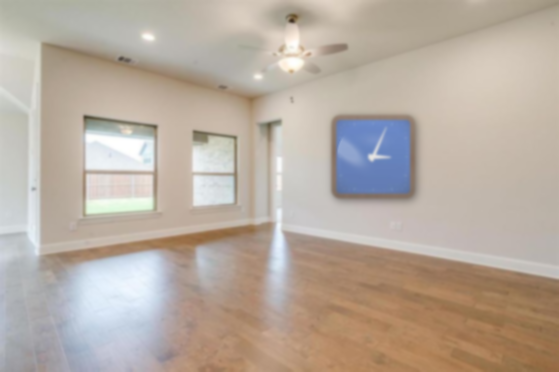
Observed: 3 h 04 min
